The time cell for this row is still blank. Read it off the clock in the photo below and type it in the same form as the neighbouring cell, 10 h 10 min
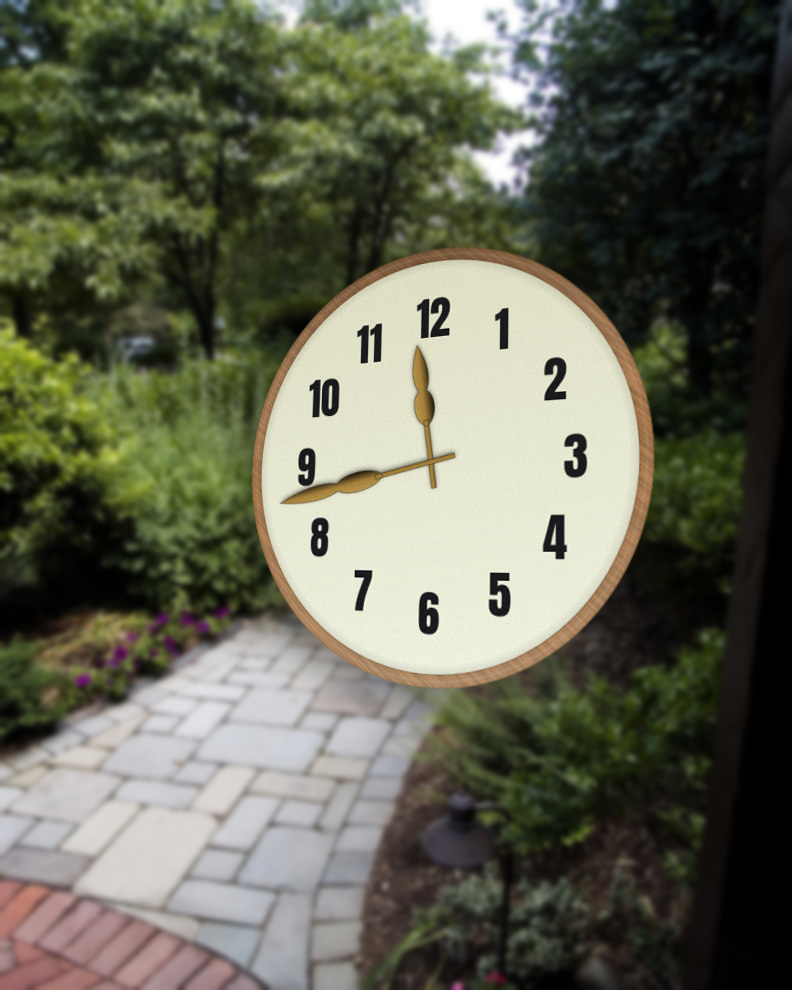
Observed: 11 h 43 min
